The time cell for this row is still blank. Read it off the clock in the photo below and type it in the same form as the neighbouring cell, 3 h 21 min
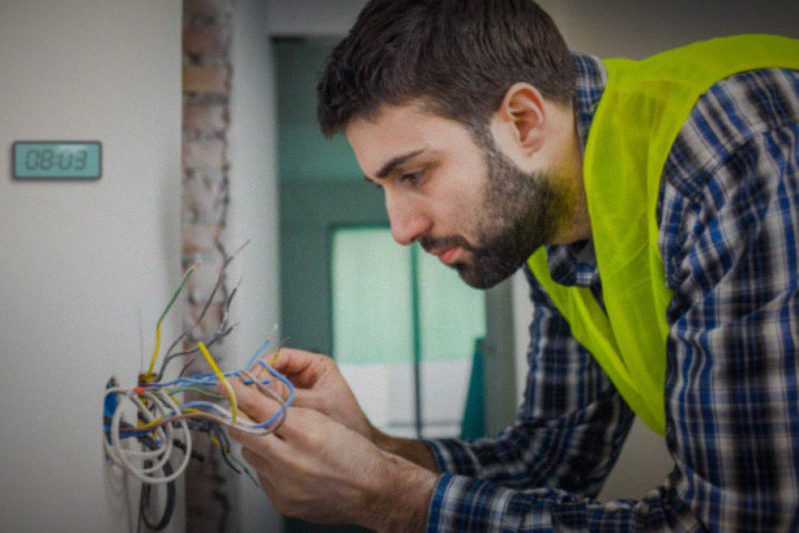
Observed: 8 h 03 min
